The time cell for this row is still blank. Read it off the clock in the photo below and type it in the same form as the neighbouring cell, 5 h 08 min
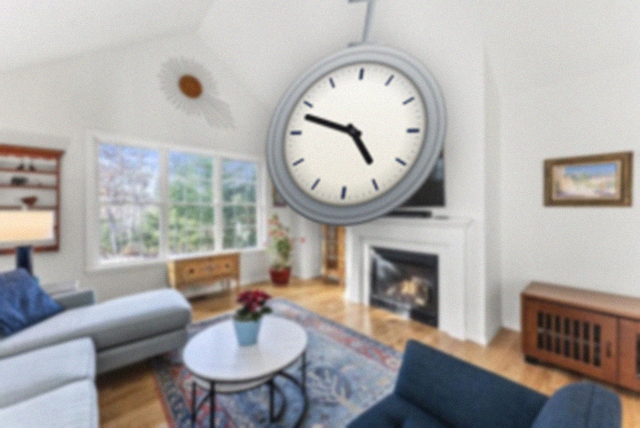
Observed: 4 h 48 min
